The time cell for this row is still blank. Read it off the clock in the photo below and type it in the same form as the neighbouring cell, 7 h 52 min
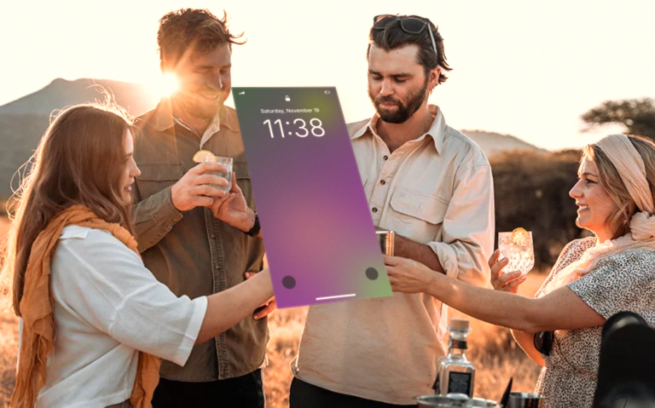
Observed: 11 h 38 min
